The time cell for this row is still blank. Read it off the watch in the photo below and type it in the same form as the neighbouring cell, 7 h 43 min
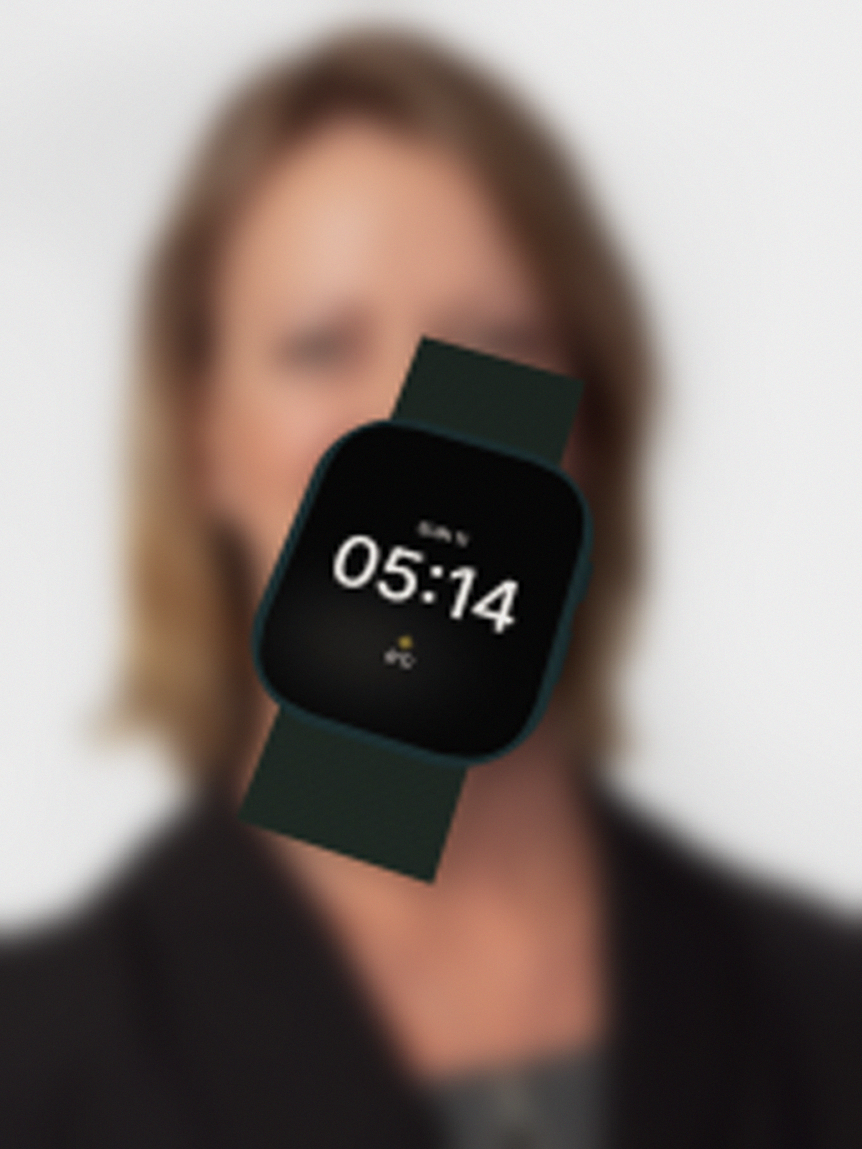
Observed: 5 h 14 min
